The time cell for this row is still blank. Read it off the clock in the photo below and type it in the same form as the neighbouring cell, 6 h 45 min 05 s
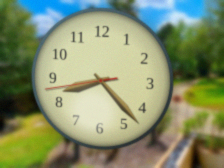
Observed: 8 h 22 min 43 s
